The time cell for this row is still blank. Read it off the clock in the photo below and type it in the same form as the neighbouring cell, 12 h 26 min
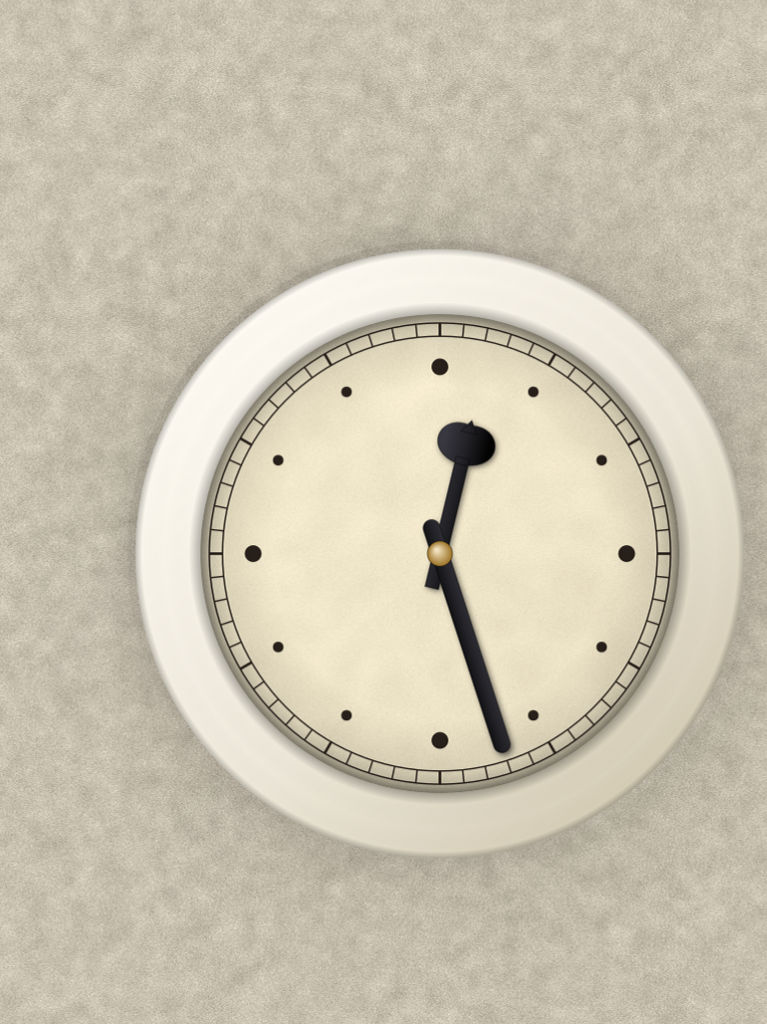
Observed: 12 h 27 min
